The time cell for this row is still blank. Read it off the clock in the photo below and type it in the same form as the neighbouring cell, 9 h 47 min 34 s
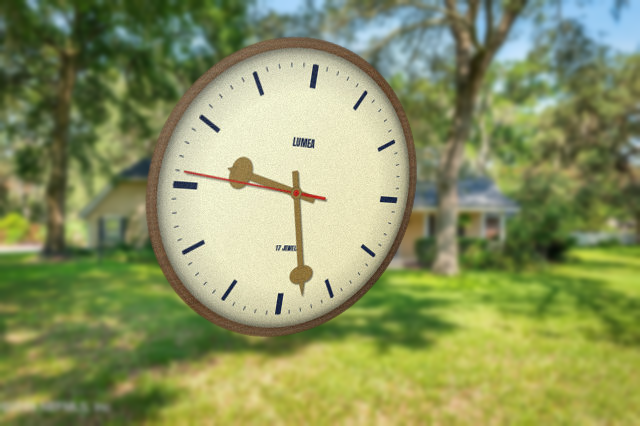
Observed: 9 h 27 min 46 s
